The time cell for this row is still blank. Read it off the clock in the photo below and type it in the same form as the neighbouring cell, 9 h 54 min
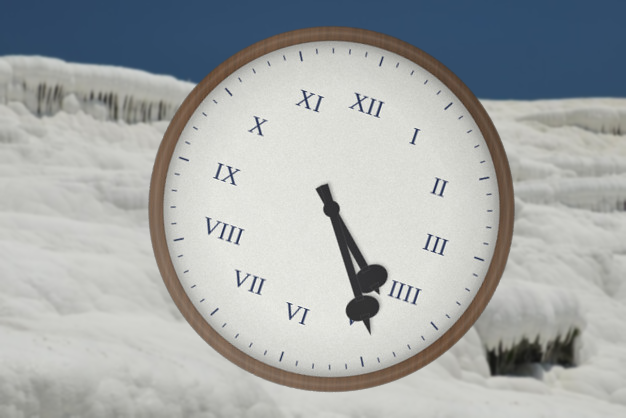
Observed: 4 h 24 min
